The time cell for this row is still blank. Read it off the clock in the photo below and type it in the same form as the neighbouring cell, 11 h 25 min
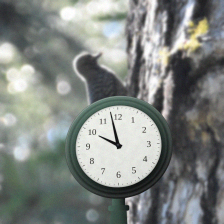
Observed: 9 h 58 min
